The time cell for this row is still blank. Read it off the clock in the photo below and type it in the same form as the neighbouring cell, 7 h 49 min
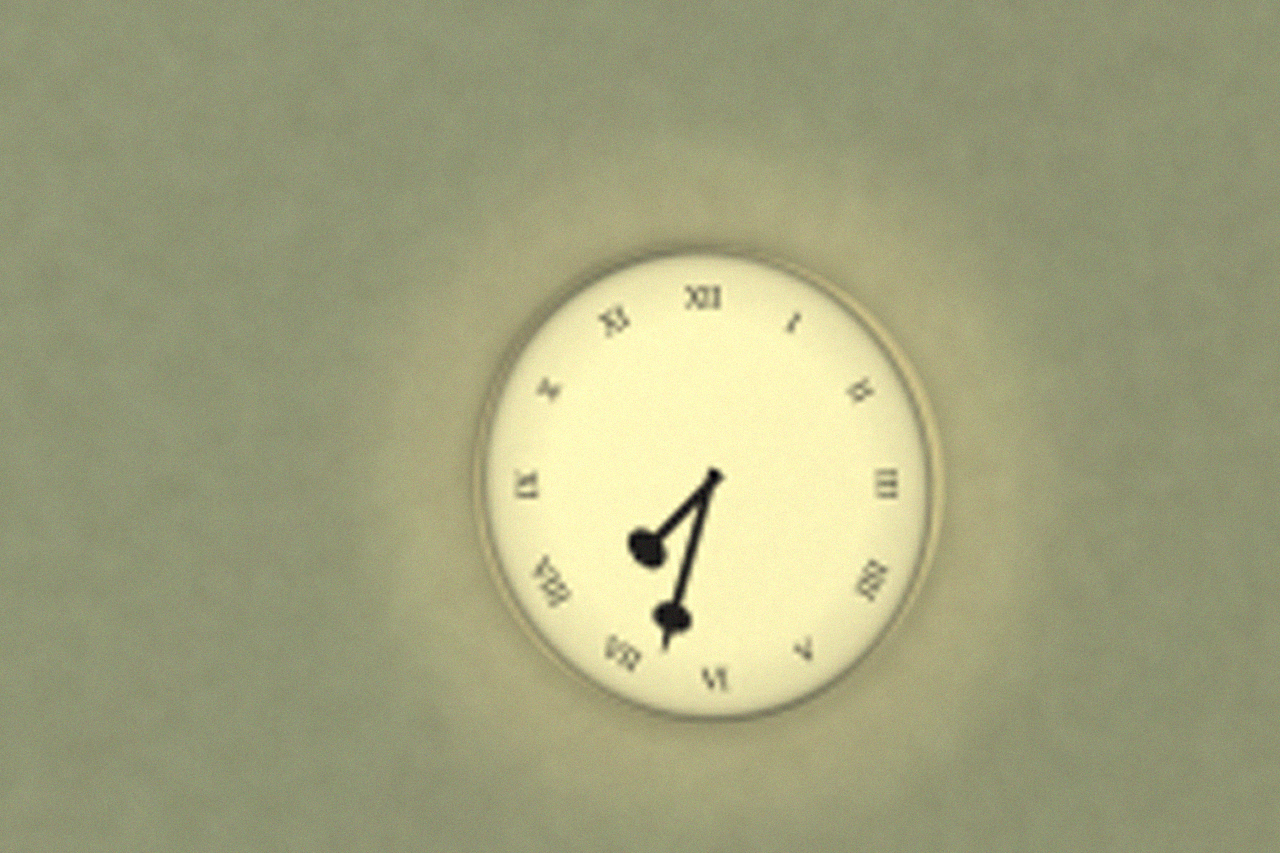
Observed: 7 h 33 min
